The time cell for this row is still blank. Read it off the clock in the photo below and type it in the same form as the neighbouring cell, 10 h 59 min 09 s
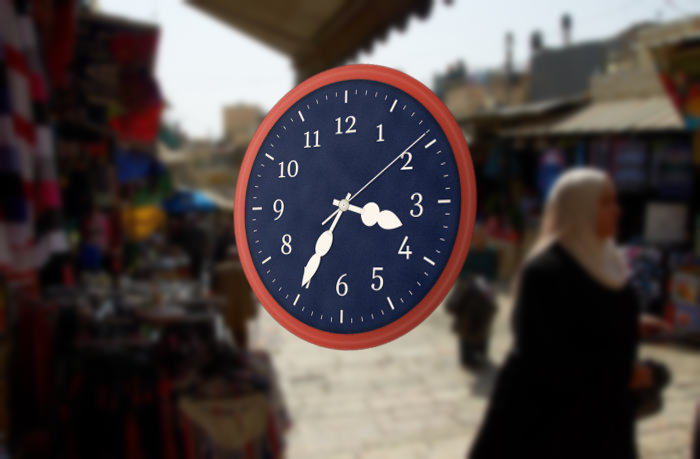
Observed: 3 h 35 min 09 s
